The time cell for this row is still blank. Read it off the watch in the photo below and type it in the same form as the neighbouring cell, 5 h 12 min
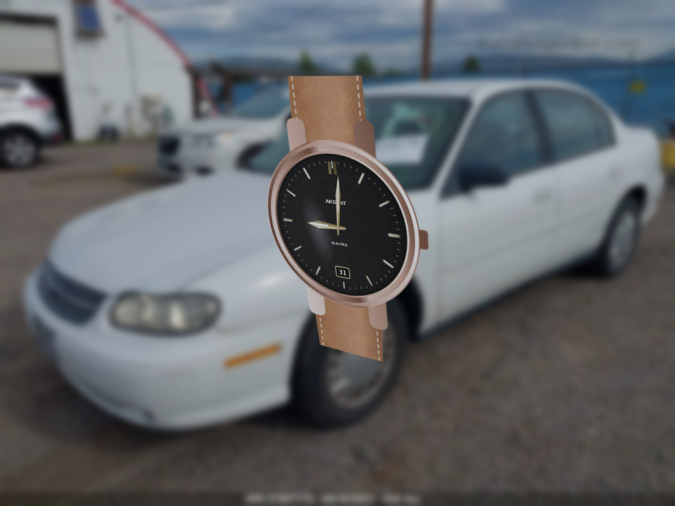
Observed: 9 h 01 min
